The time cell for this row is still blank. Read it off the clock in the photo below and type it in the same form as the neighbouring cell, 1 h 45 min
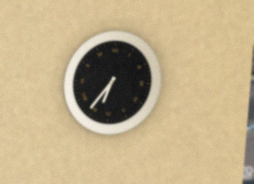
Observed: 6 h 36 min
